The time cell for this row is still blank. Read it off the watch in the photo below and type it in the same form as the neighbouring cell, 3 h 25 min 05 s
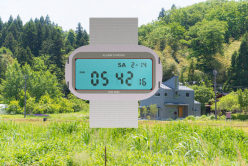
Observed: 5 h 42 min 16 s
